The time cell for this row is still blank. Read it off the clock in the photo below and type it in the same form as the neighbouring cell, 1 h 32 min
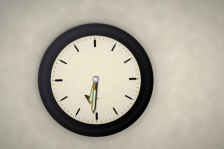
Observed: 6 h 31 min
